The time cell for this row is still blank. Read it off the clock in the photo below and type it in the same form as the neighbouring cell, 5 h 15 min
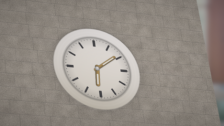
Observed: 6 h 09 min
